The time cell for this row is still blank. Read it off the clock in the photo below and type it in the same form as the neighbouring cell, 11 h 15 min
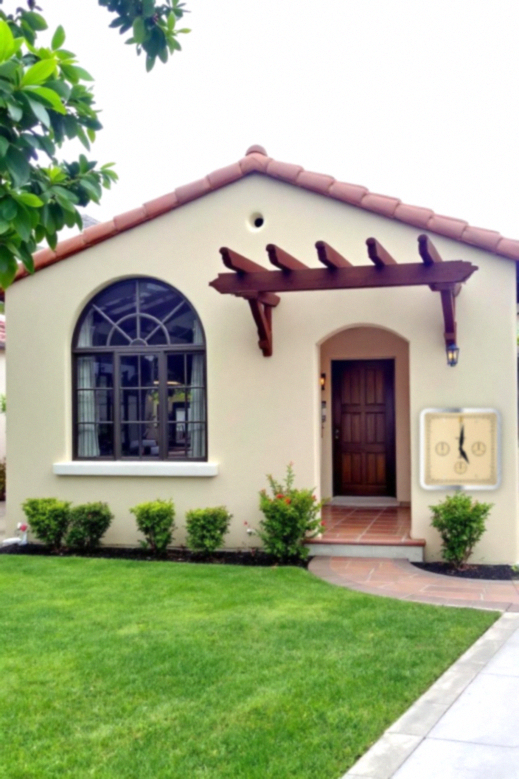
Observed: 5 h 01 min
